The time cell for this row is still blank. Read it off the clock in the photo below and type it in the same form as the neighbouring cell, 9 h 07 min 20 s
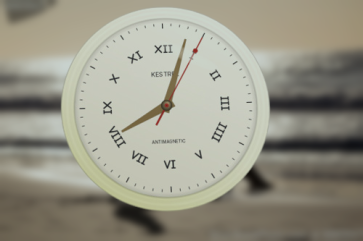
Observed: 8 h 03 min 05 s
